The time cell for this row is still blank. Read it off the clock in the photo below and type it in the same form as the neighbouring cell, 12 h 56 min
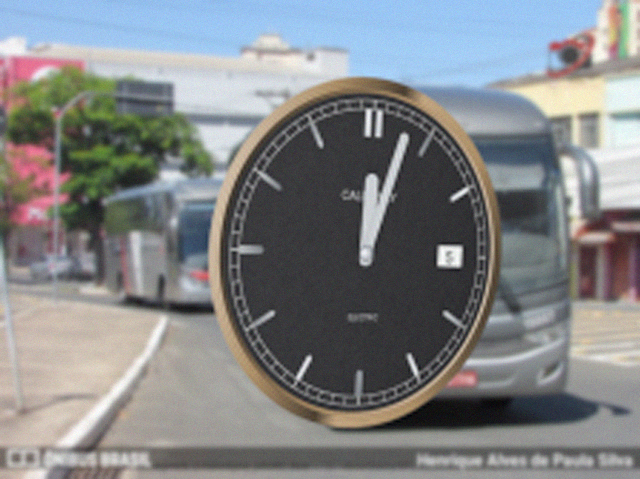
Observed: 12 h 03 min
